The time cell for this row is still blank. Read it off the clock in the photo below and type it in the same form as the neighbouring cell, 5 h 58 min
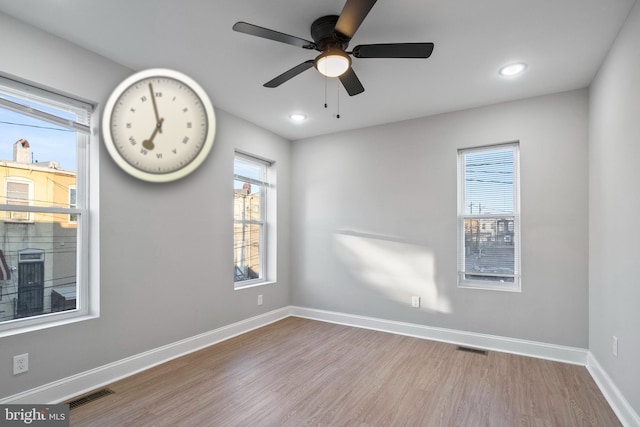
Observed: 6 h 58 min
